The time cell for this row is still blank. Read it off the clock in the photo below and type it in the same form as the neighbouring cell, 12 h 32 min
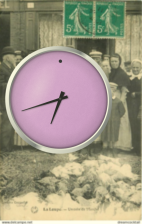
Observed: 6 h 42 min
